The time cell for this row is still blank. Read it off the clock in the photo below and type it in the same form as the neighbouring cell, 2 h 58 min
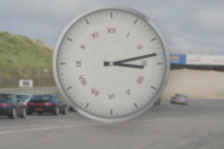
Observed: 3 h 13 min
